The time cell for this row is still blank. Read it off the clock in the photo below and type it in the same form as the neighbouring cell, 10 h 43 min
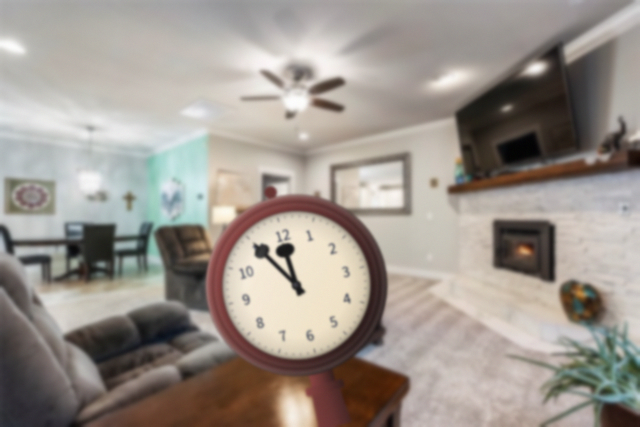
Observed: 11 h 55 min
